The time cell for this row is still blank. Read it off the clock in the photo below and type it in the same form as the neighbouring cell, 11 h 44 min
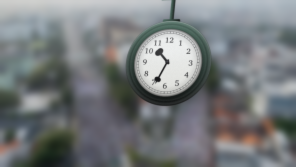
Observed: 10 h 34 min
